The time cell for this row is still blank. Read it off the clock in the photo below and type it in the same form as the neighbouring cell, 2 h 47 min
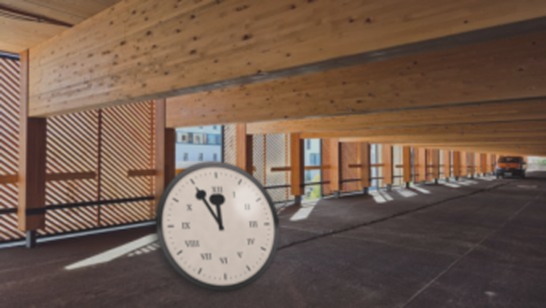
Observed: 11 h 55 min
